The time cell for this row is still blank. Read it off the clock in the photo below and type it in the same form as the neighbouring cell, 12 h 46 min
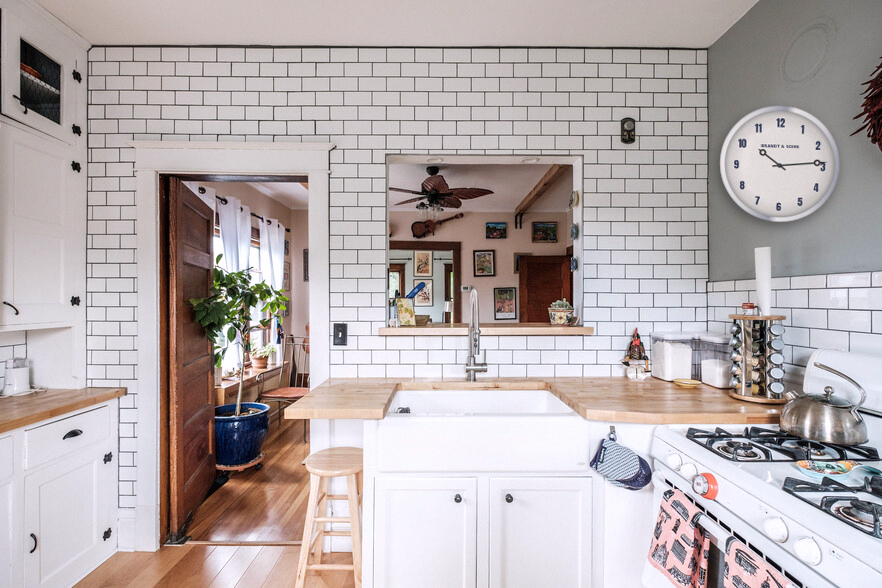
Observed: 10 h 14 min
